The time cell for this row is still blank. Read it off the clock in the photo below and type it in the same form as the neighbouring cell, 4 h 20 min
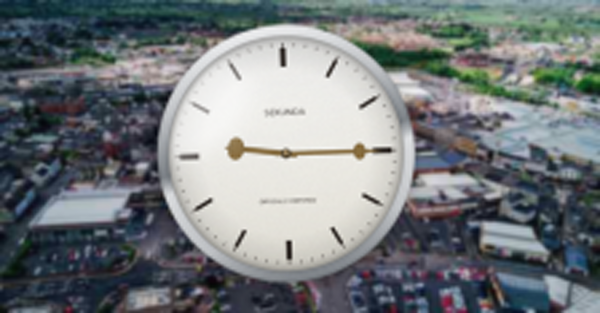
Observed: 9 h 15 min
